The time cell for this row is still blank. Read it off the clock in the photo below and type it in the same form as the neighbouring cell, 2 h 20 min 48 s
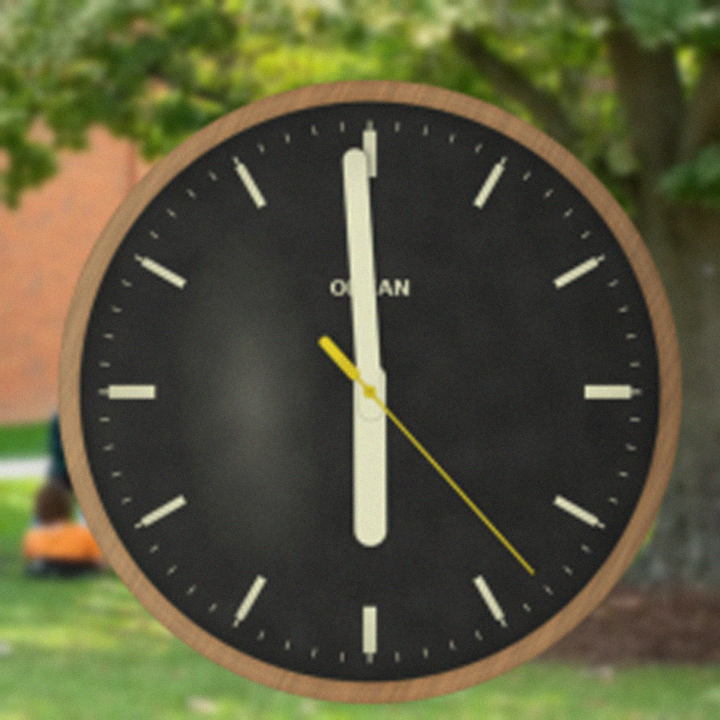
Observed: 5 h 59 min 23 s
